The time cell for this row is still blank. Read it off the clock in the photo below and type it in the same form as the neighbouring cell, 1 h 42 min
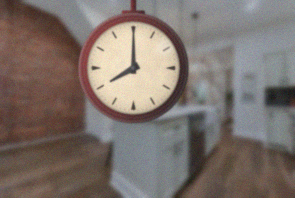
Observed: 8 h 00 min
